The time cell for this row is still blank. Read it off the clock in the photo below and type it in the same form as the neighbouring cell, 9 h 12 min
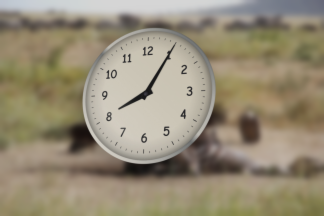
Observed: 8 h 05 min
